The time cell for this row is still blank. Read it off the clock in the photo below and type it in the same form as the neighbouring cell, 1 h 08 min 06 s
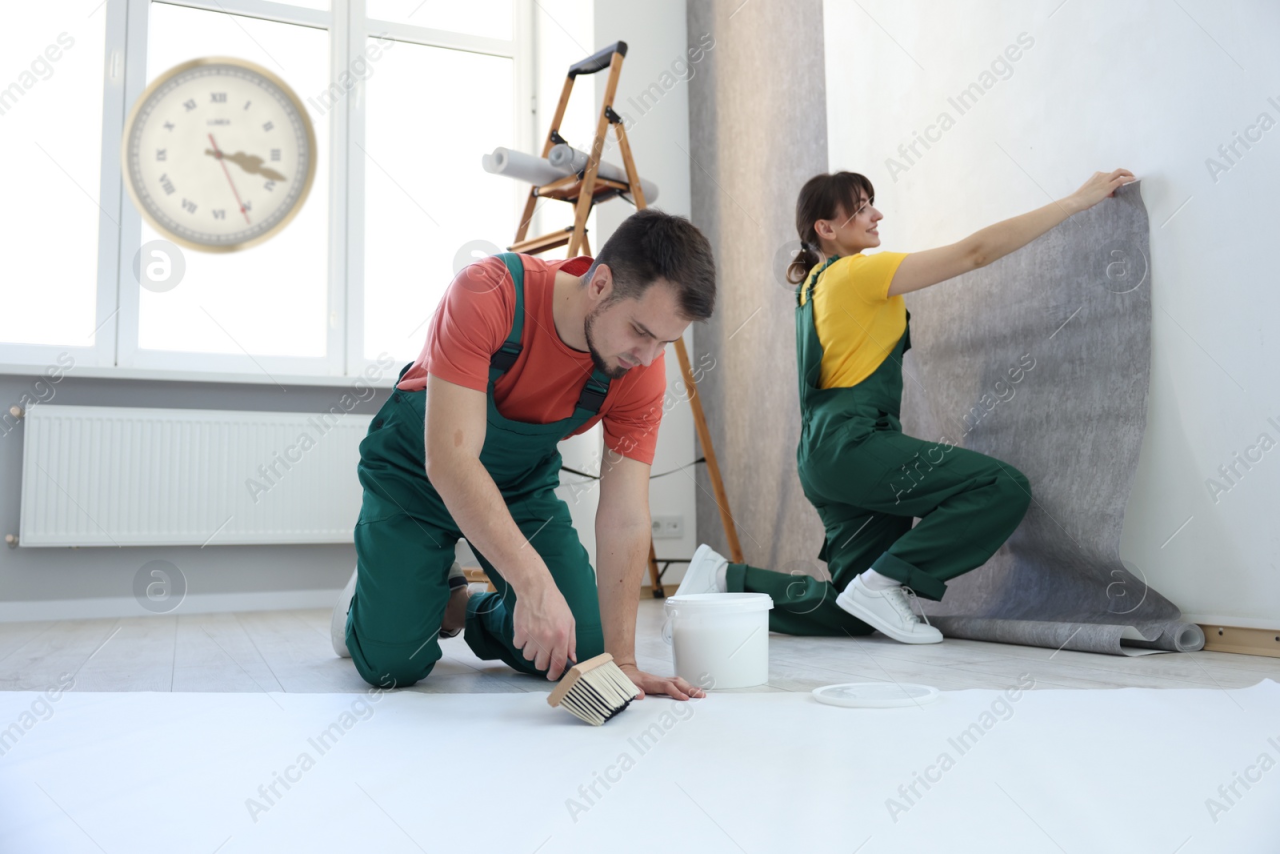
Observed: 3 h 18 min 26 s
